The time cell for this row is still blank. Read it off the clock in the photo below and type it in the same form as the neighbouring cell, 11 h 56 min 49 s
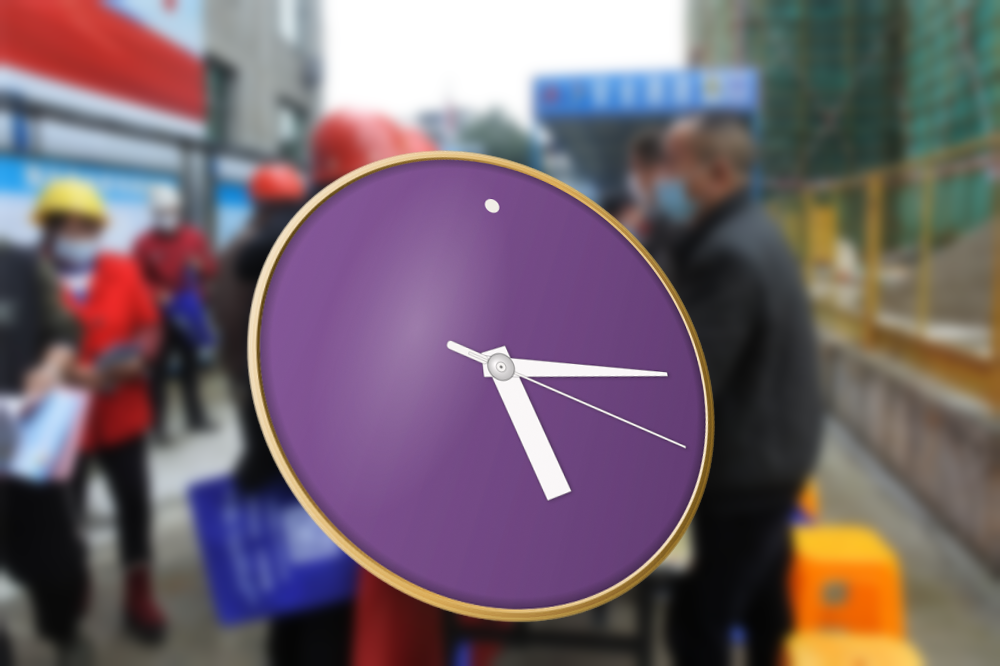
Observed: 5 h 14 min 18 s
